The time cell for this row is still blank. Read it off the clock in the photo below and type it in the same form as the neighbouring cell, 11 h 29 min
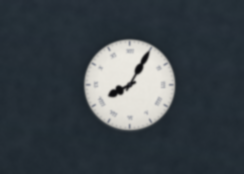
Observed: 8 h 05 min
